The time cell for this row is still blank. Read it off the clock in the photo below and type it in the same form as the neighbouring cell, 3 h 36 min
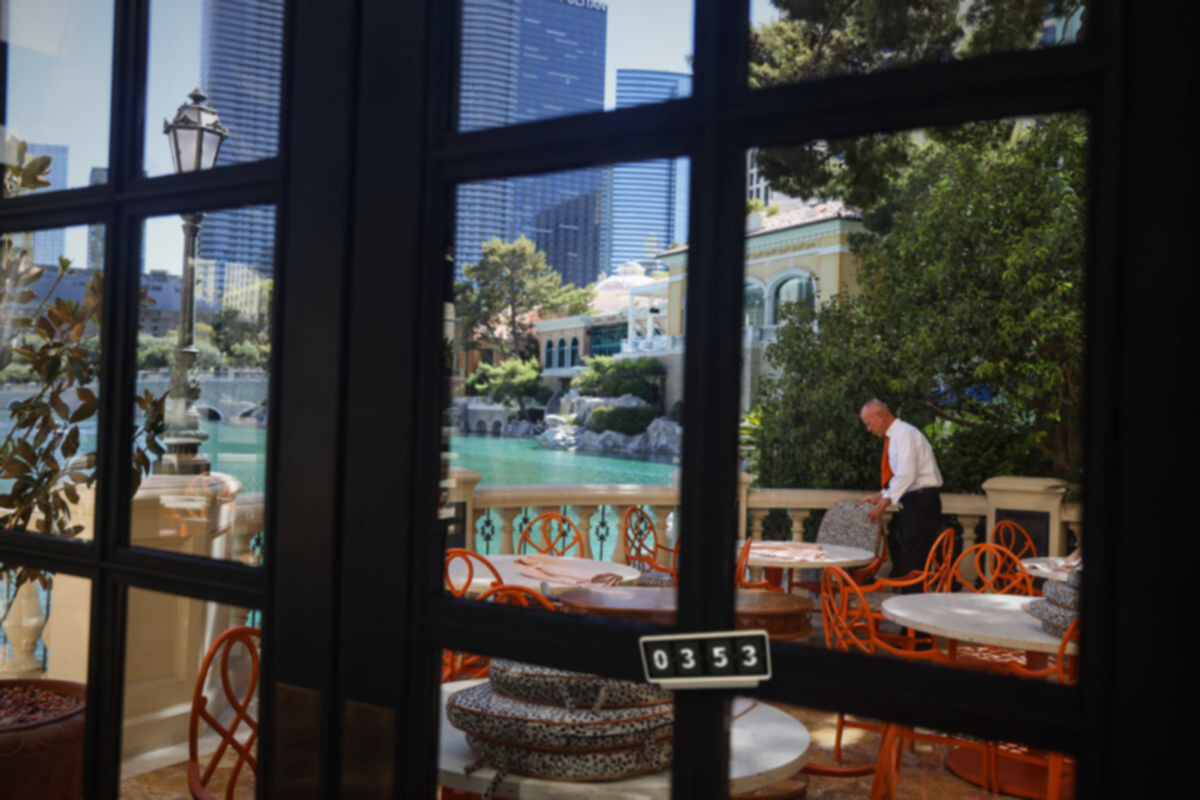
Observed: 3 h 53 min
